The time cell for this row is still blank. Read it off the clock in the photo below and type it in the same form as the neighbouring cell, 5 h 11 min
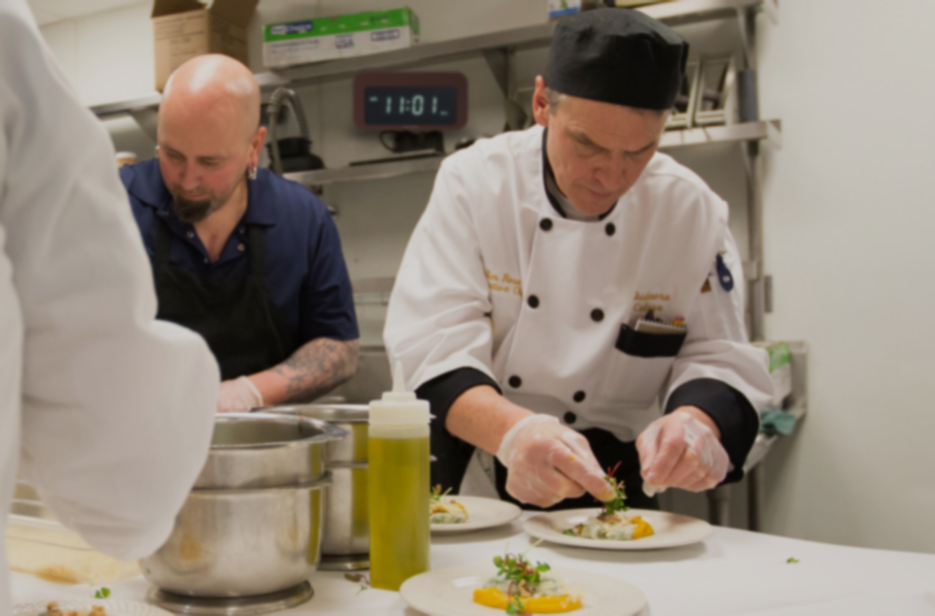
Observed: 11 h 01 min
